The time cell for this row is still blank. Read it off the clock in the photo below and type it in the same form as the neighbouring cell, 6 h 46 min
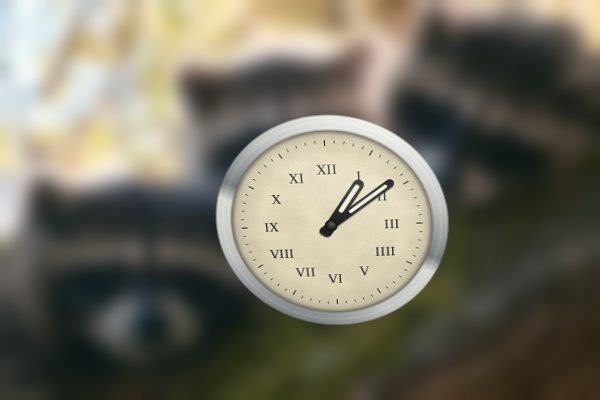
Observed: 1 h 09 min
